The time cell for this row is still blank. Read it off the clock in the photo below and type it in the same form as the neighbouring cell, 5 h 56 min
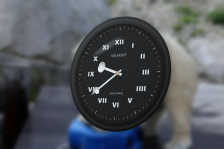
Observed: 9 h 39 min
